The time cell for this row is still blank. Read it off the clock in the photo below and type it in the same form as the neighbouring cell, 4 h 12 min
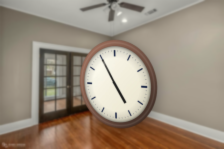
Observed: 4 h 55 min
